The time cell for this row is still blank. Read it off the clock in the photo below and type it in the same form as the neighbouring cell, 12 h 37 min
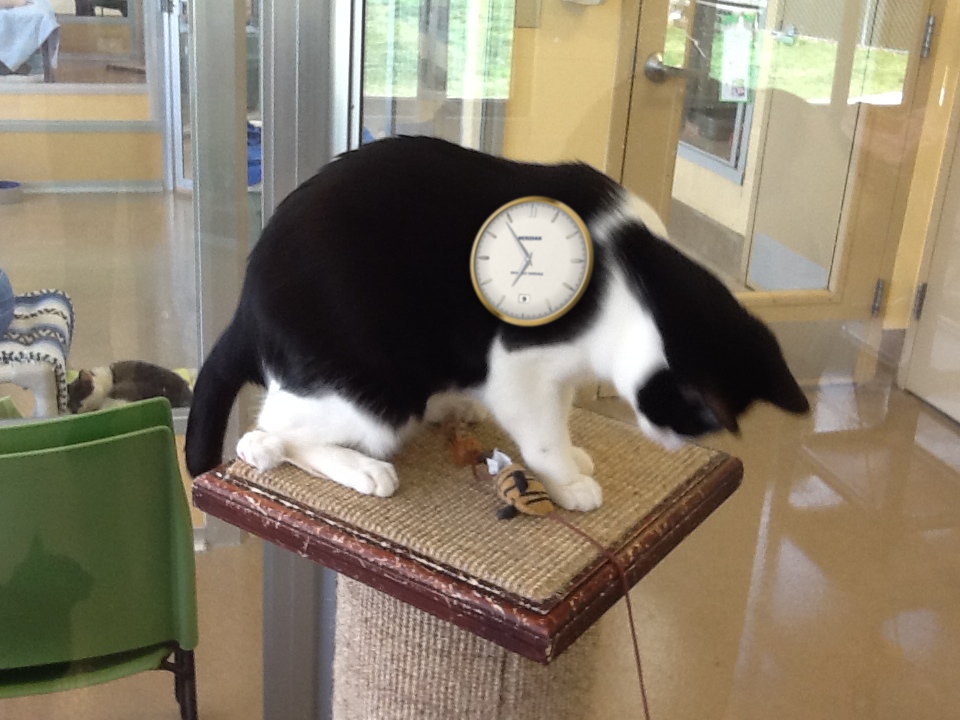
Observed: 6 h 54 min
